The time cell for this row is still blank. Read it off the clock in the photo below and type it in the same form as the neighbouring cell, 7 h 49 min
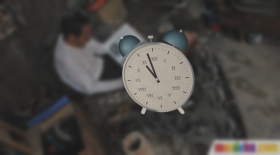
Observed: 10 h 58 min
